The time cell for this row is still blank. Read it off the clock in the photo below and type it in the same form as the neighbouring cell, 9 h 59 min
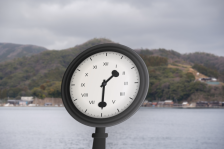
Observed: 1 h 30 min
